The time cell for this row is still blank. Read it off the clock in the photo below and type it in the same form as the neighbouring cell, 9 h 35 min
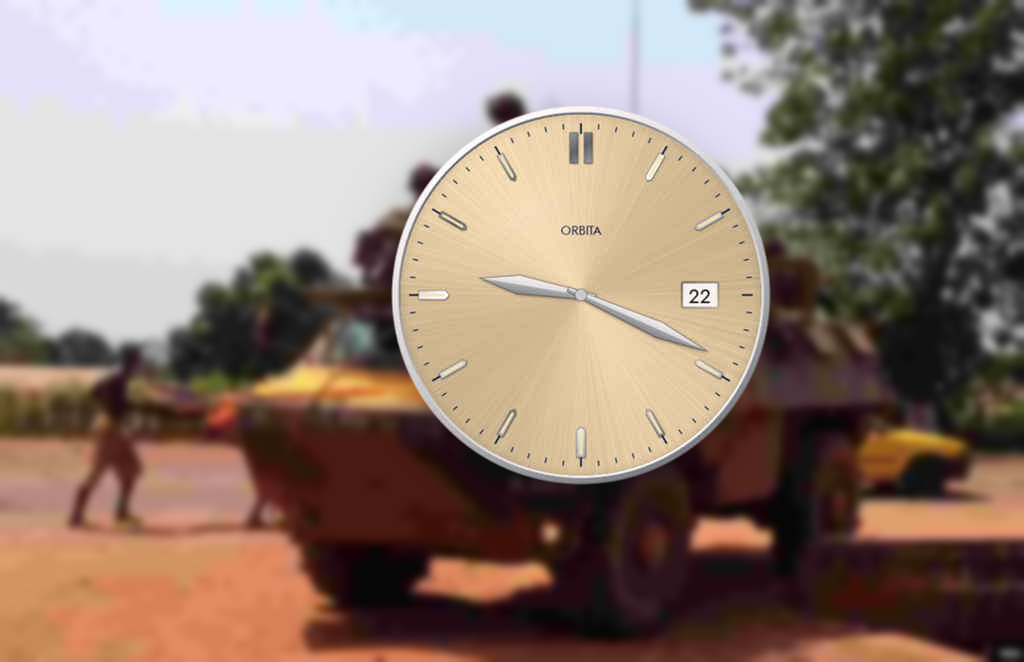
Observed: 9 h 19 min
